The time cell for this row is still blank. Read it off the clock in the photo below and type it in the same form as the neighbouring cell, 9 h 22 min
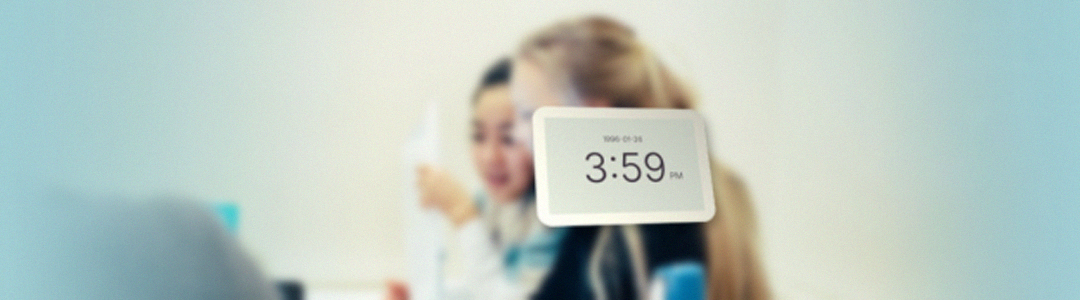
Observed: 3 h 59 min
